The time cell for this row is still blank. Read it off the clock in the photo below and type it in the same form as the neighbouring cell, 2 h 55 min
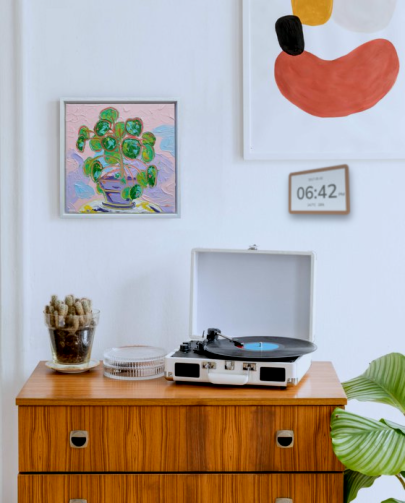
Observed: 6 h 42 min
